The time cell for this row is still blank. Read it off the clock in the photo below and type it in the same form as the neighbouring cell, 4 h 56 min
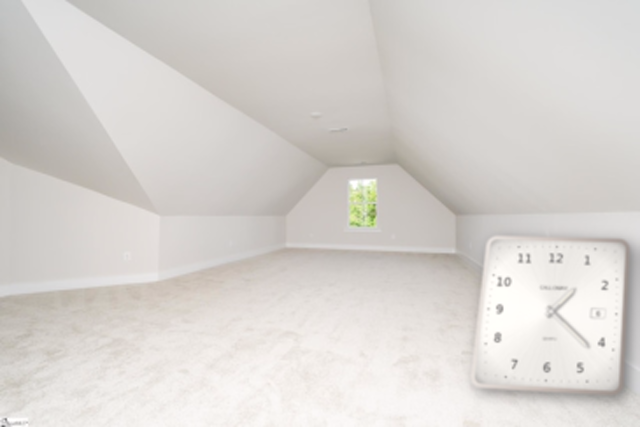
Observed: 1 h 22 min
